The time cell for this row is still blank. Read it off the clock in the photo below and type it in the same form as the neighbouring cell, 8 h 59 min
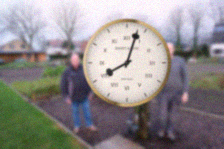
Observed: 8 h 03 min
